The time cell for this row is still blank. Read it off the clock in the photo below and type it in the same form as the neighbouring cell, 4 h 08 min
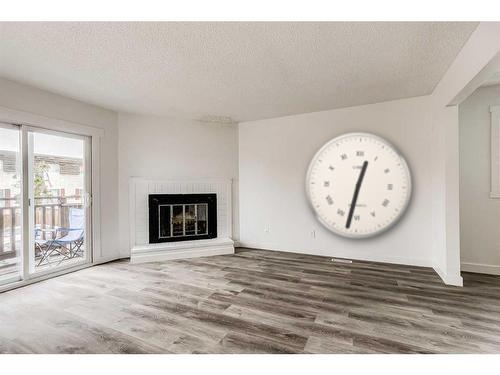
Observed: 12 h 32 min
